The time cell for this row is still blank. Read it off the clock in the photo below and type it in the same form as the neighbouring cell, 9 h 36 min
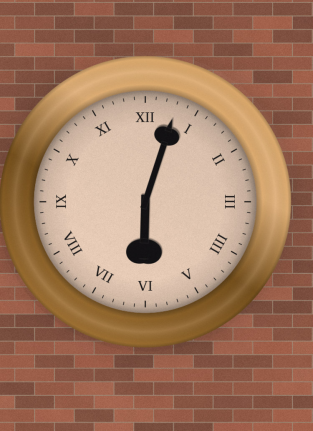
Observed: 6 h 03 min
